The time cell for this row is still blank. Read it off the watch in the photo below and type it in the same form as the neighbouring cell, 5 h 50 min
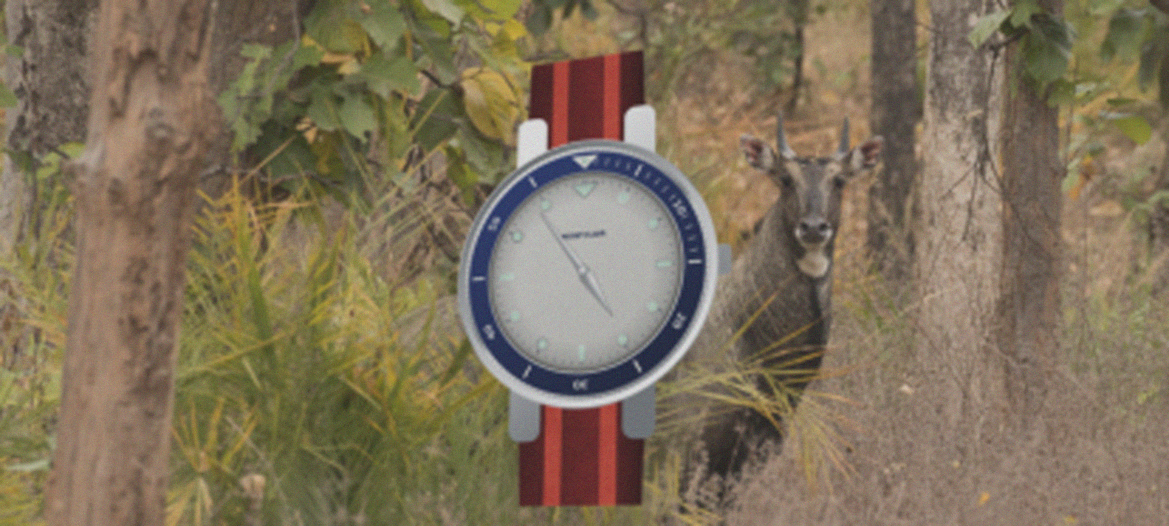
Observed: 4 h 54 min
